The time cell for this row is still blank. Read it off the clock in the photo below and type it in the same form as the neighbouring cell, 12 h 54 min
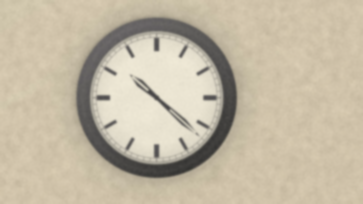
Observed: 10 h 22 min
